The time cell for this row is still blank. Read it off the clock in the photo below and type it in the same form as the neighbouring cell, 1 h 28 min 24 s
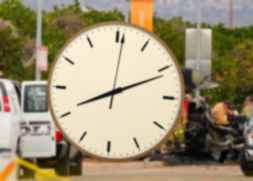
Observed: 8 h 11 min 01 s
